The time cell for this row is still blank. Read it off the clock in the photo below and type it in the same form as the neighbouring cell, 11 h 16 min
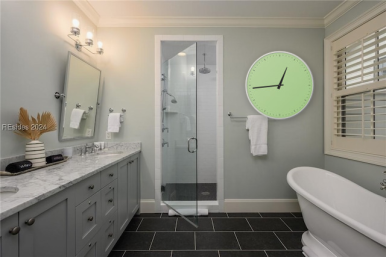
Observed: 12 h 44 min
